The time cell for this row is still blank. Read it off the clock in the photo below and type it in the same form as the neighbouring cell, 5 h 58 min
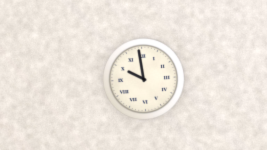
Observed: 9 h 59 min
